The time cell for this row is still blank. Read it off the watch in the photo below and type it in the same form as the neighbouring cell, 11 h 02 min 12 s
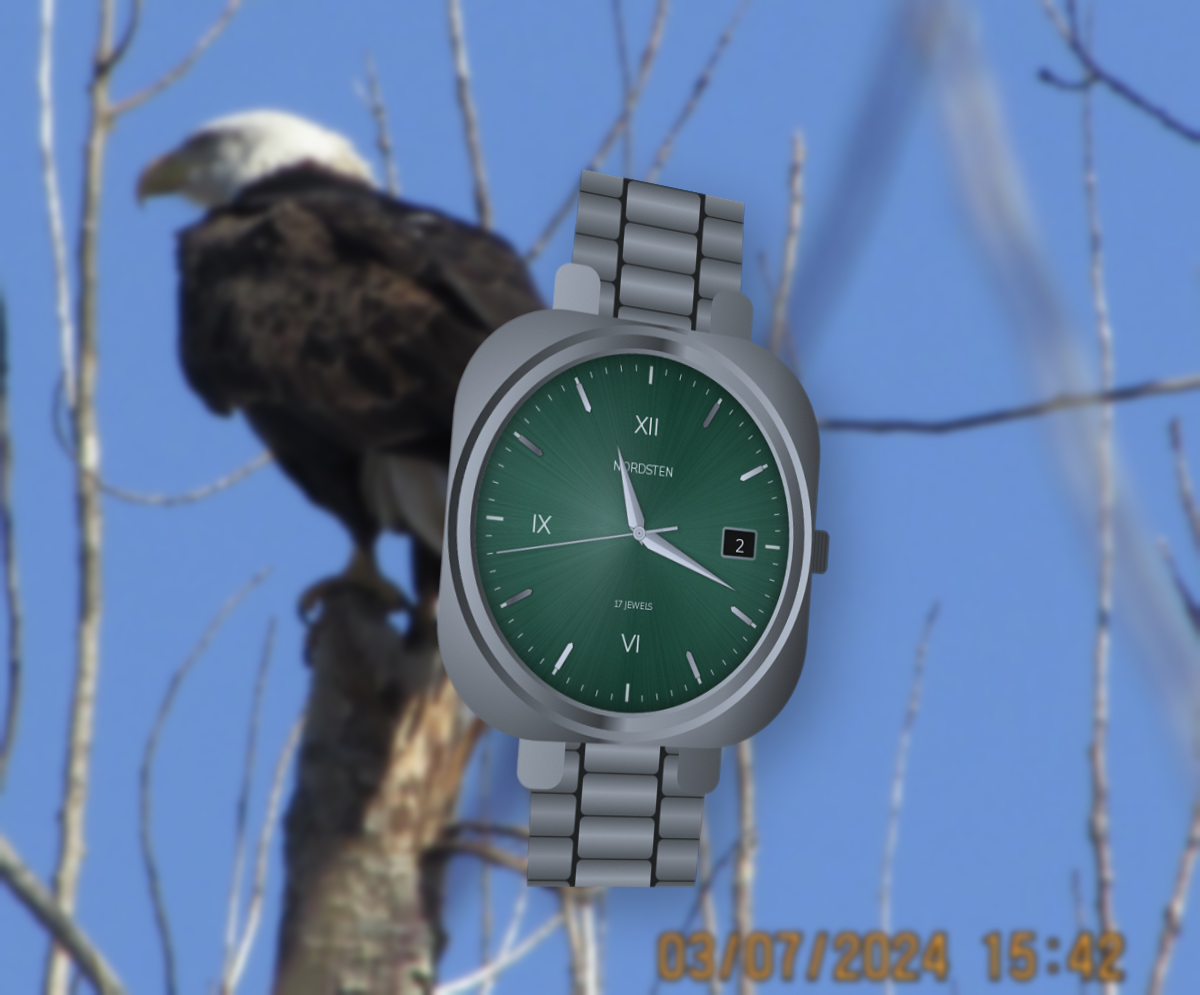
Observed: 11 h 18 min 43 s
